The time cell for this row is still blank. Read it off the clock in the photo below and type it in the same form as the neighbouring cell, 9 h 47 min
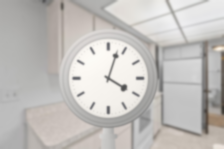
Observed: 4 h 03 min
